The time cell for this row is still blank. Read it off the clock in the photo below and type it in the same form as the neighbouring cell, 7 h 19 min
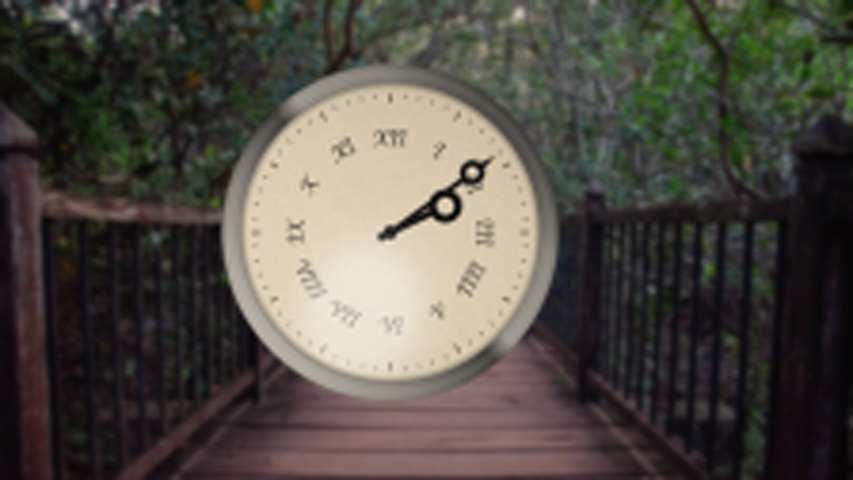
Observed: 2 h 09 min
